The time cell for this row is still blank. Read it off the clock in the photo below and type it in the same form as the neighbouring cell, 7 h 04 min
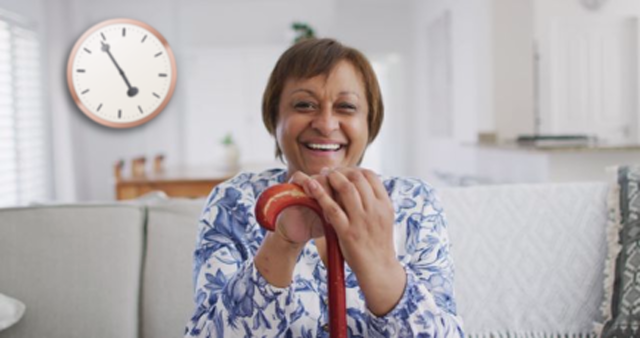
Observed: 4 h 54 min
